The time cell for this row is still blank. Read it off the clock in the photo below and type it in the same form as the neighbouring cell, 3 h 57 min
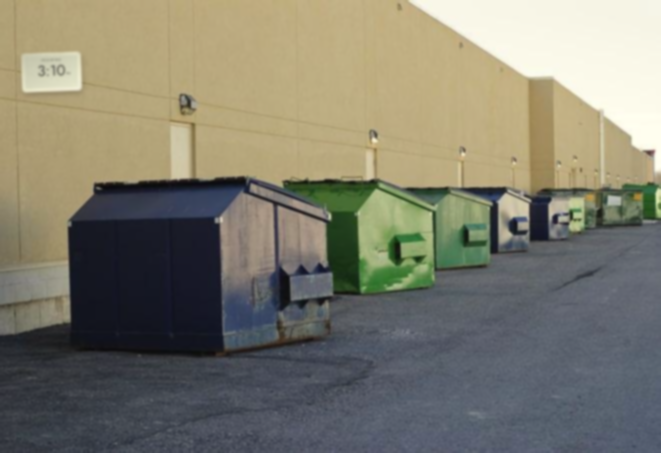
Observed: 3 h 10 min
